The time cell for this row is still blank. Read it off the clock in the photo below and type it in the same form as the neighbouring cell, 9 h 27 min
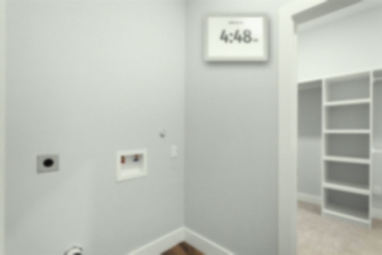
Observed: 4 h 48 min
